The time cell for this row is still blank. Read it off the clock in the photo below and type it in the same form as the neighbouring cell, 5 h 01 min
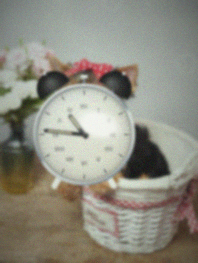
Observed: 10 h 46 min
